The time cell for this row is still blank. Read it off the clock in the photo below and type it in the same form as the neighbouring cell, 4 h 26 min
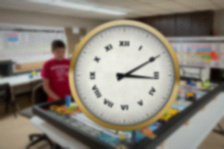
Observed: 3 h 10 min
